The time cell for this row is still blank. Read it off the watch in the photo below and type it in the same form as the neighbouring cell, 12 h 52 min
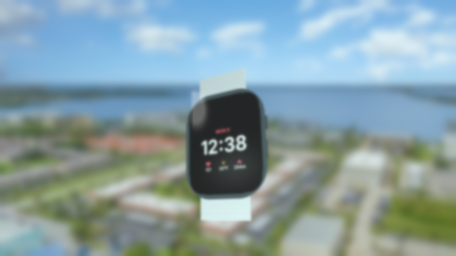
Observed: 12 h 38 min
